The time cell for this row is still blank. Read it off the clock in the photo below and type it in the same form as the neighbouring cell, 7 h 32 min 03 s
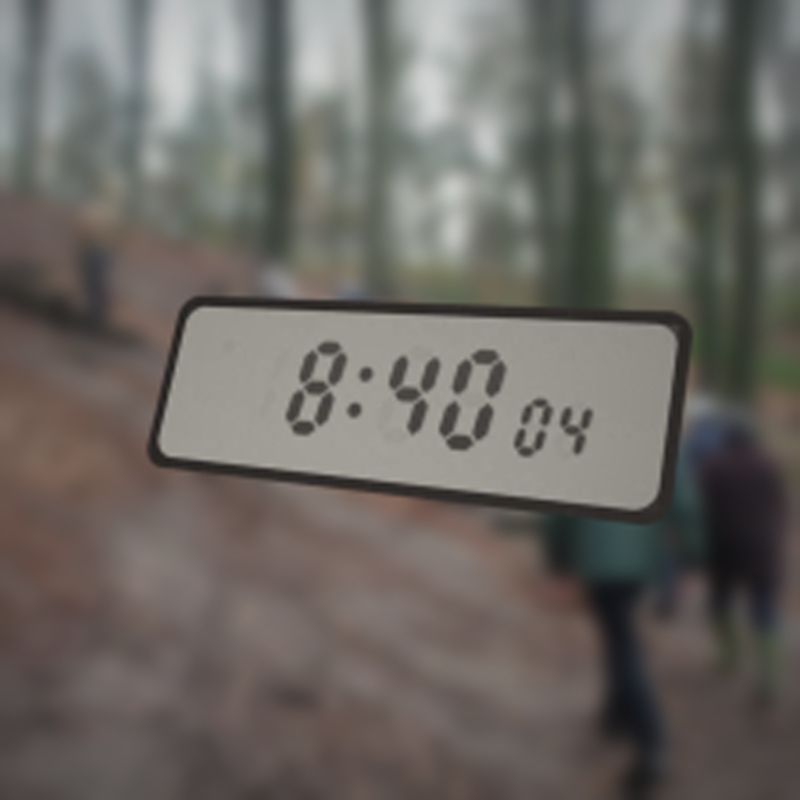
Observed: 8 h 40 min 04 s
